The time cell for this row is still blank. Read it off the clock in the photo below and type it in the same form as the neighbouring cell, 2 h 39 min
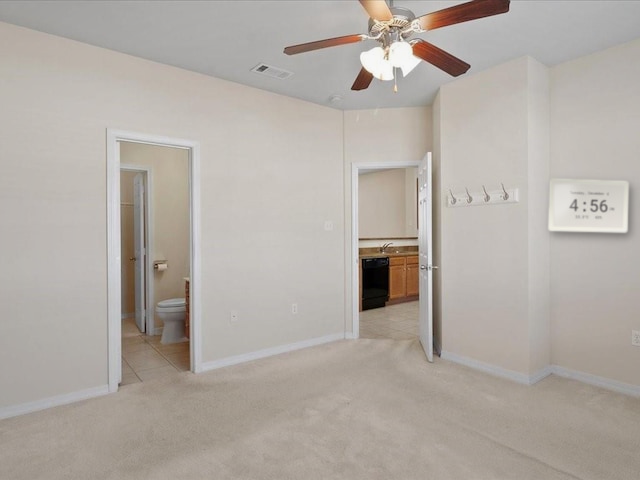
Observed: 4 h 56 min
